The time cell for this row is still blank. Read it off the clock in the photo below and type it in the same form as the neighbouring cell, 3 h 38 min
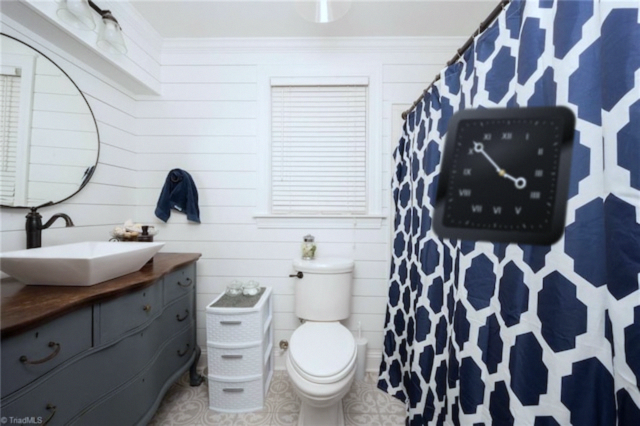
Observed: 3 h 52 min
